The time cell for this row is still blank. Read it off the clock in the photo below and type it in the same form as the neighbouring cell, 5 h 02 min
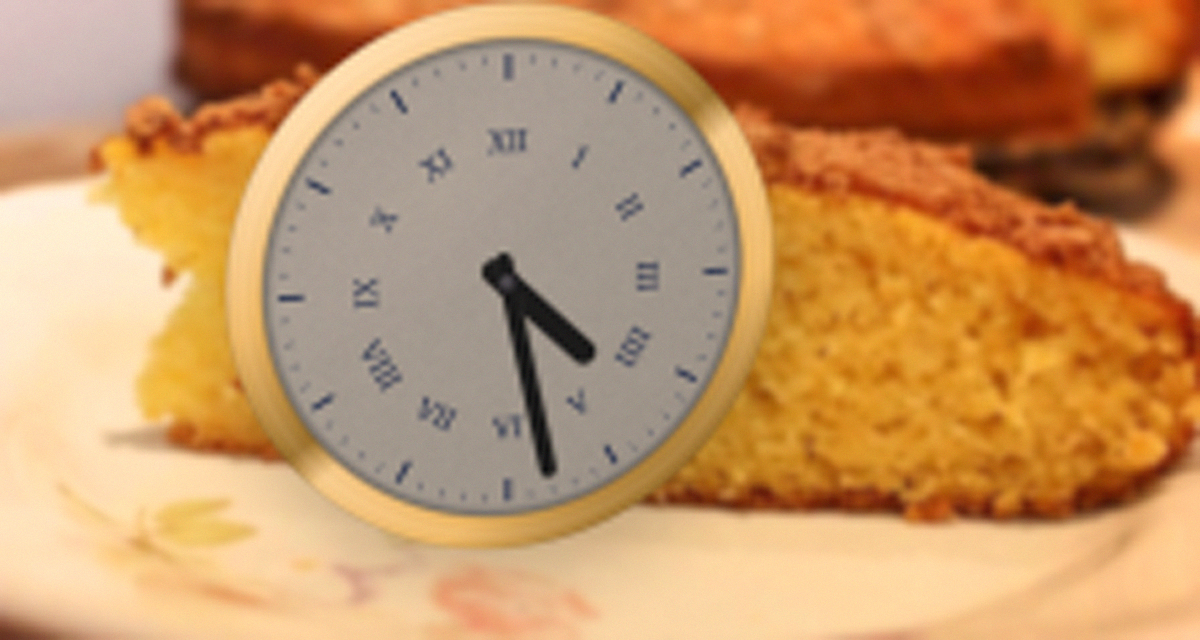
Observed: 4 h 28 min
